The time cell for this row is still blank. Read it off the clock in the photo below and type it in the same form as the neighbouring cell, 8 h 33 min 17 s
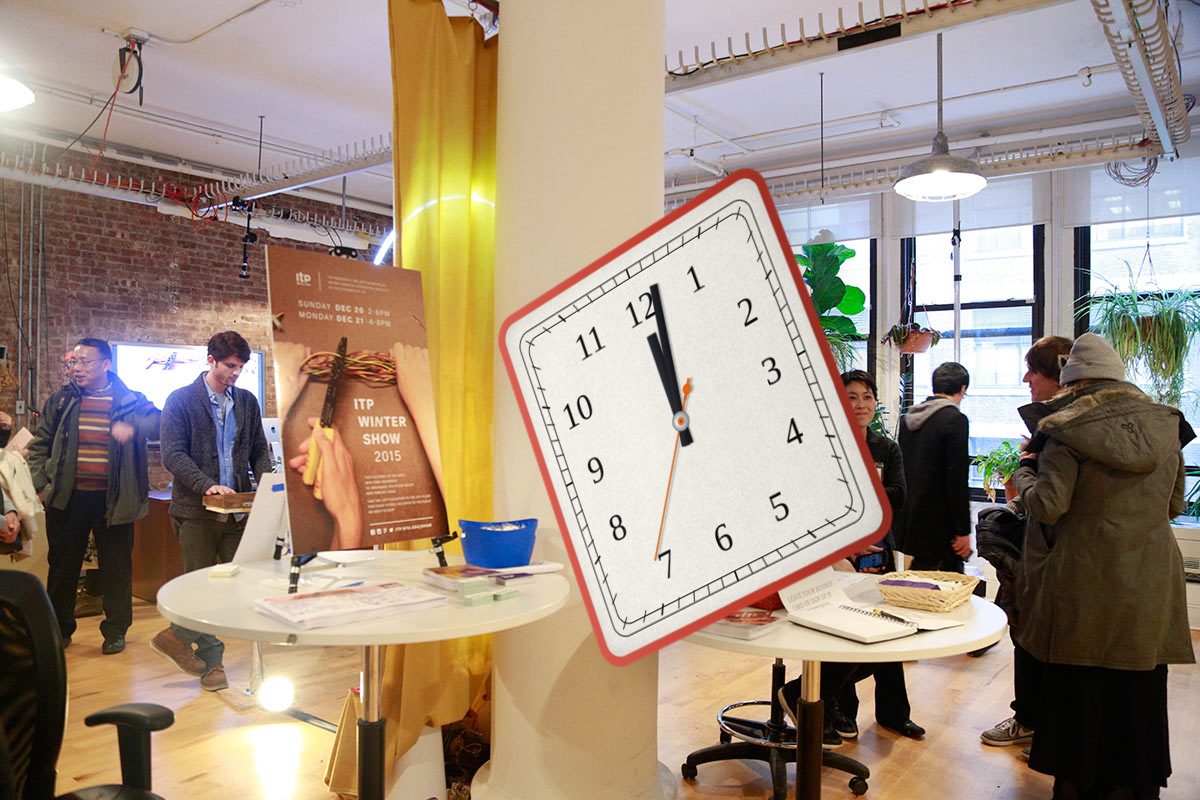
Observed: 12 h 01 min 36 s
